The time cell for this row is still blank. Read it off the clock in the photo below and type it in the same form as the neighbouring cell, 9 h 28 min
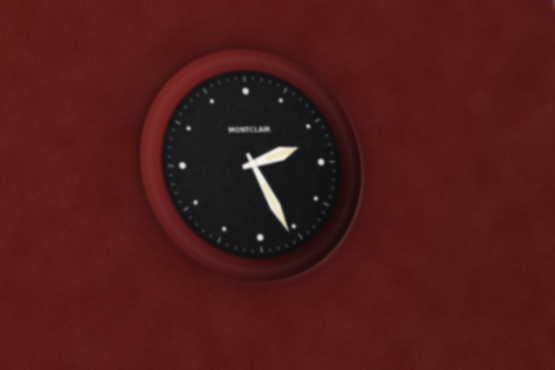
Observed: 2 h 26 min
